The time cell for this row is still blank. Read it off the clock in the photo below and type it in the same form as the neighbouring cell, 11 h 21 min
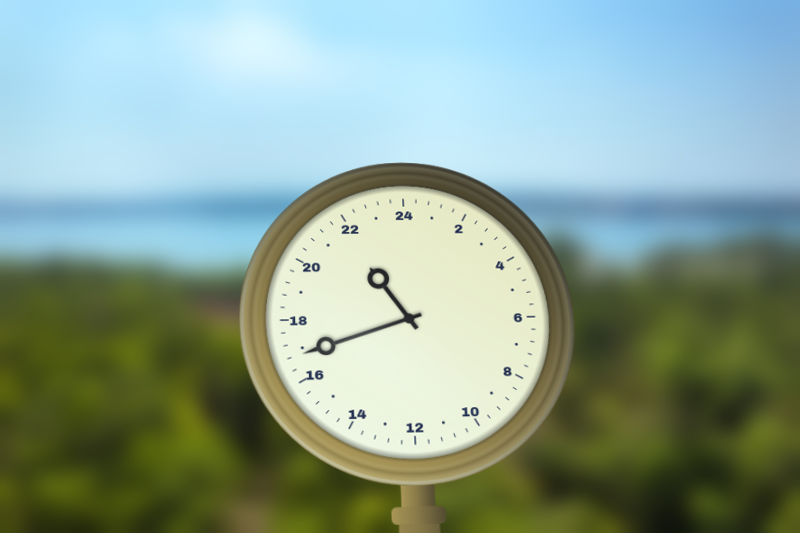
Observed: 21 h 42 min
